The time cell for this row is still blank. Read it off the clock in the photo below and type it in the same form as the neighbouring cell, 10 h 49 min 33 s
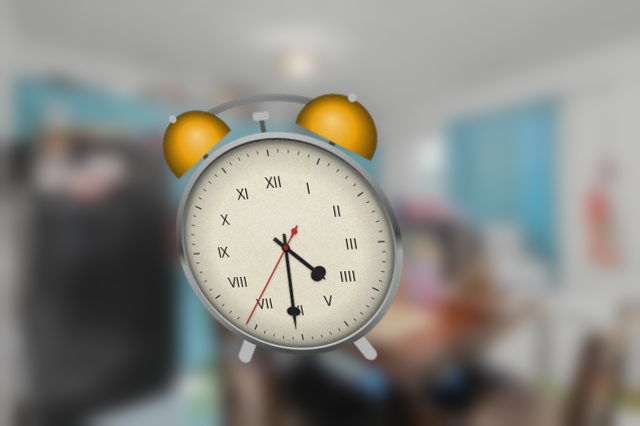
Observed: 4 h 30 min 36 s
